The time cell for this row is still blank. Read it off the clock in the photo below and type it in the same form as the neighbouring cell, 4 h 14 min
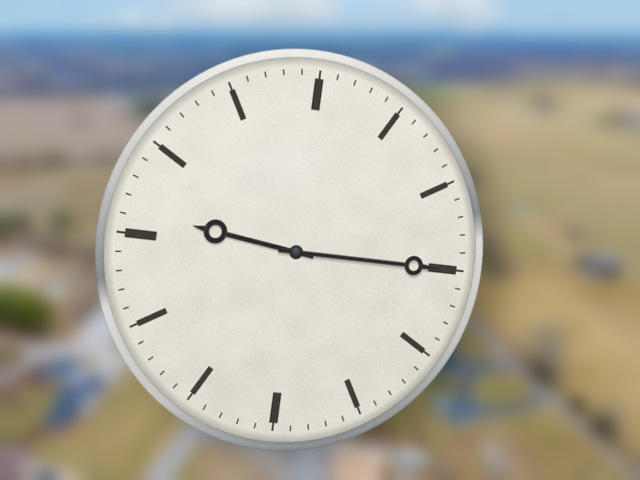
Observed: 9 h 15 min
